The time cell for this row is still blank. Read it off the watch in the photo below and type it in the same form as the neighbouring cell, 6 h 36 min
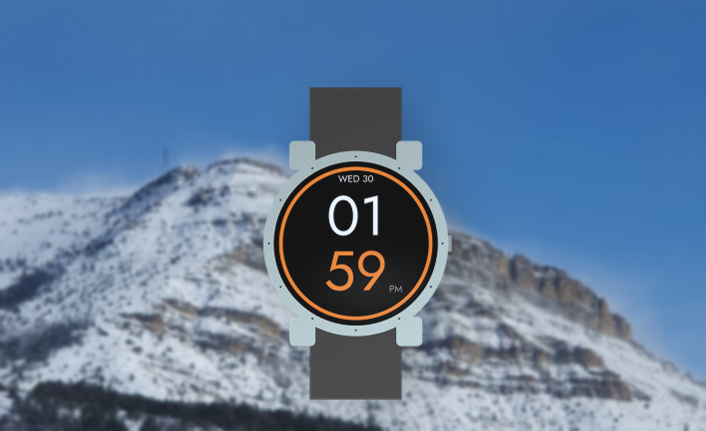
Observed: 1 h 59 min
